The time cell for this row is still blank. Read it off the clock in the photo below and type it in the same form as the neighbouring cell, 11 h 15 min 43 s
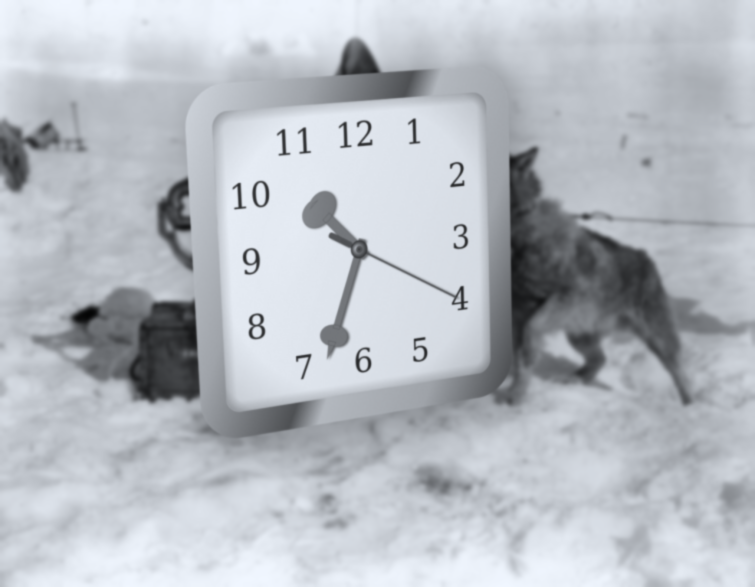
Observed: 10 h 33 min 20 s
